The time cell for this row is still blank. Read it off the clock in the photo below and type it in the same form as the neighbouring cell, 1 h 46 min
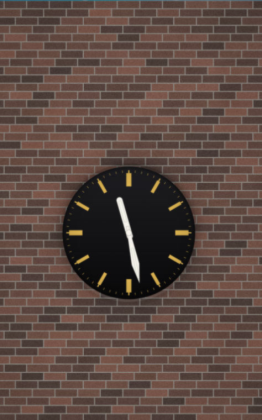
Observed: 11 h 28 min
